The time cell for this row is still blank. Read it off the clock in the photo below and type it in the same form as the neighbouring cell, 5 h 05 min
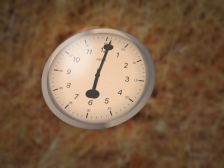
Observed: 6 h 01 min
